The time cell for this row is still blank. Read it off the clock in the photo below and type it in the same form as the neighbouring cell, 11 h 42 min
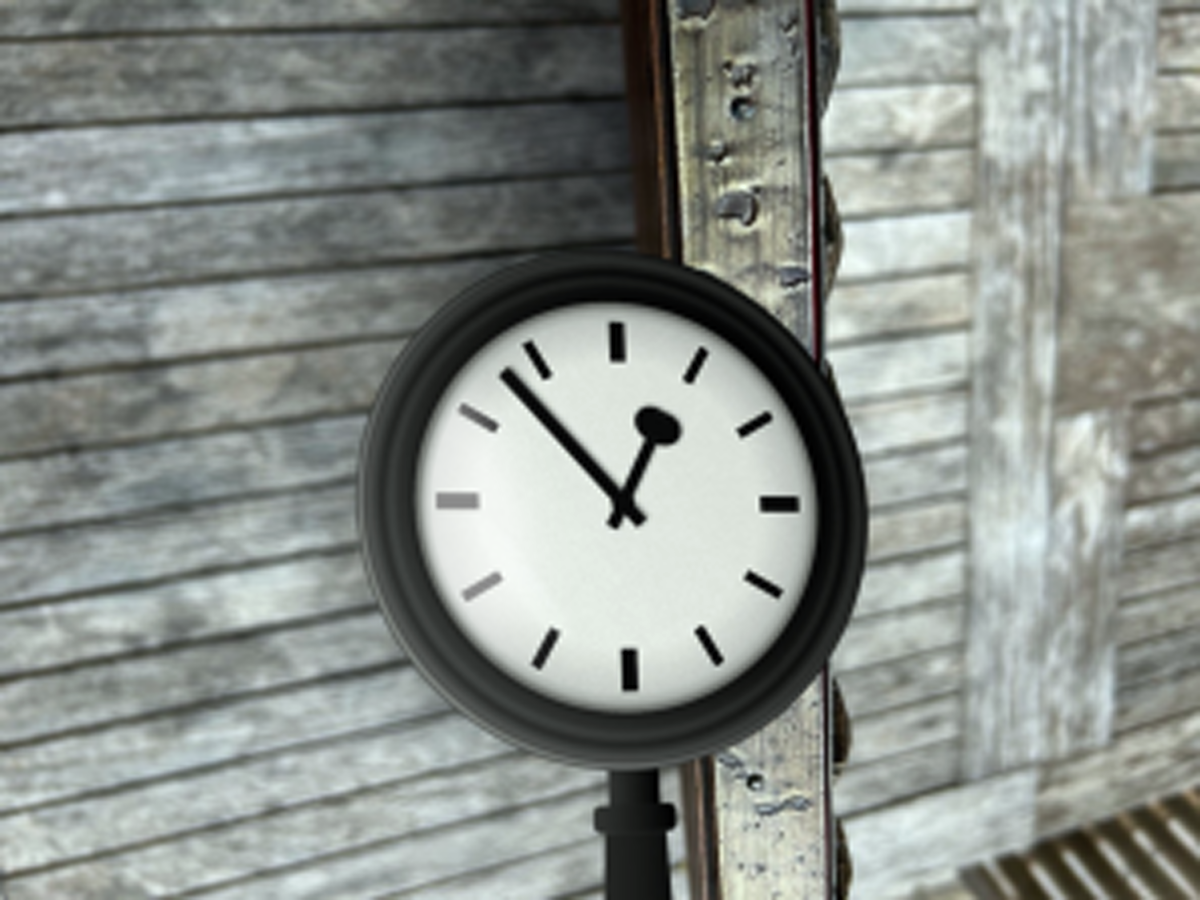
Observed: 12 h 53 min
